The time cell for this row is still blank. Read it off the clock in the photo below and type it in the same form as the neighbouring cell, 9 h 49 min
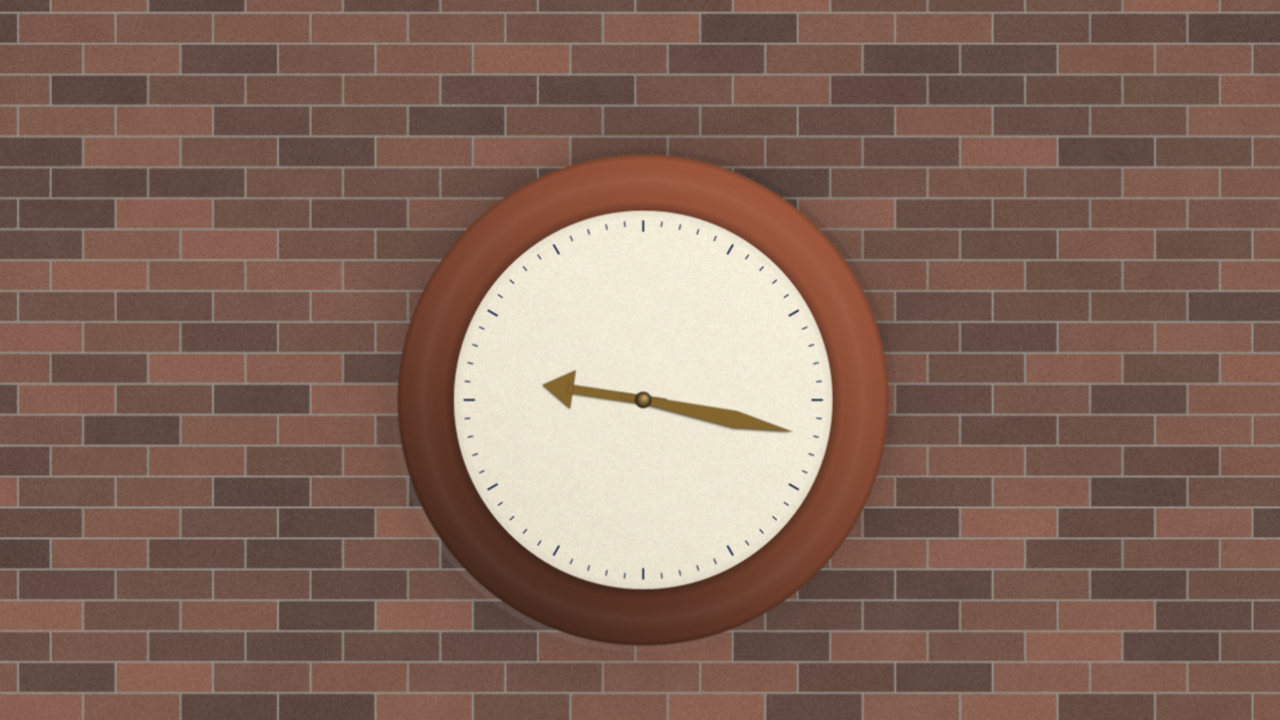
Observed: 9 h 17 min
